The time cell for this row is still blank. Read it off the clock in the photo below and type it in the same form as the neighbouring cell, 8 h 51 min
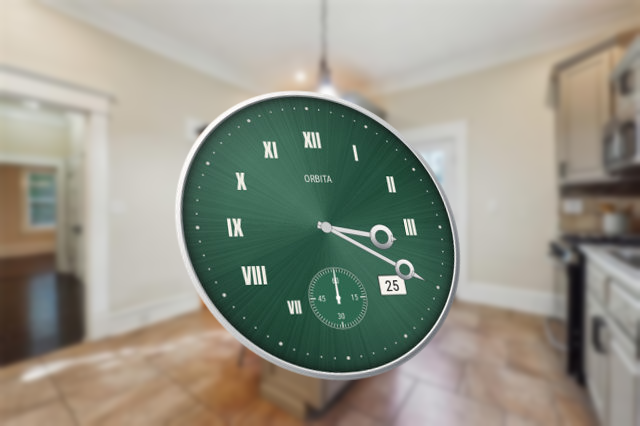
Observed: 3 h 20 min
